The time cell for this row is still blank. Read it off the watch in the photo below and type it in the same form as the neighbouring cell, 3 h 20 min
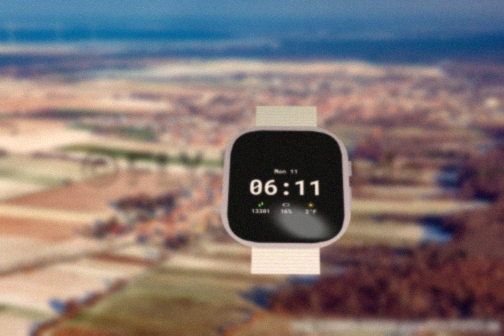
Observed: 6 h 11 min
